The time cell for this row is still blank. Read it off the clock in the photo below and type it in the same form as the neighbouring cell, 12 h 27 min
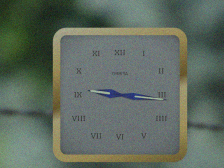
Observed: 9 h 16 min
